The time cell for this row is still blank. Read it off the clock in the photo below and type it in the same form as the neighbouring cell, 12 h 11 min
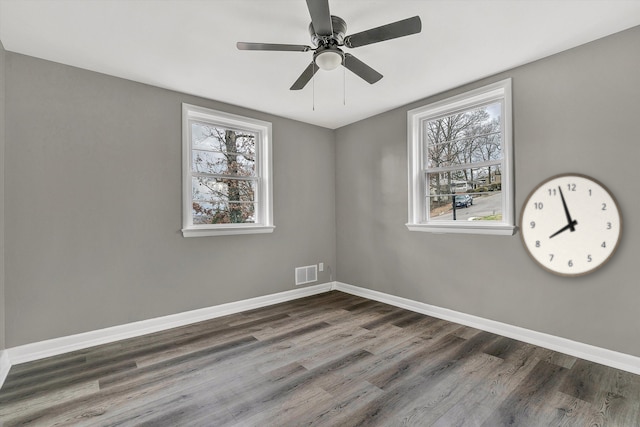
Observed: 7 h 57 min
